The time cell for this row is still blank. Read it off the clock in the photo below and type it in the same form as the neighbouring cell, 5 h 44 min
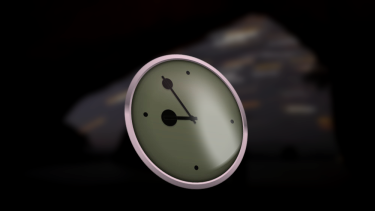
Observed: 8 h 54 min
